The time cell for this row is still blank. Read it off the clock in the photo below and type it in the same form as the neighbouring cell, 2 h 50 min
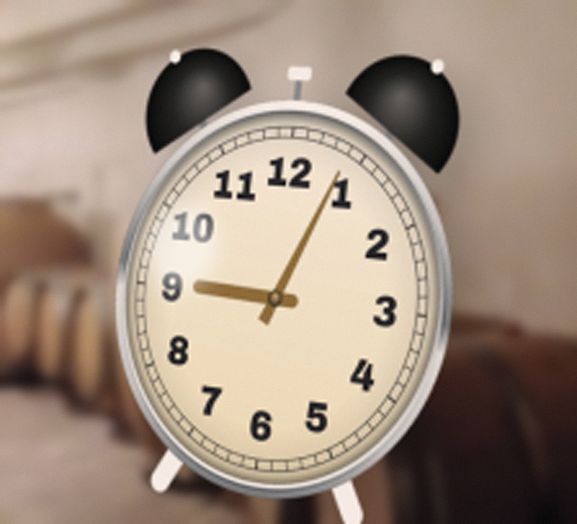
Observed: 9 h 04 min
